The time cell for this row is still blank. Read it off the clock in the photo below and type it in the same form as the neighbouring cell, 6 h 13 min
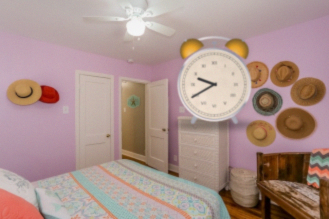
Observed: 9 h 40 min
